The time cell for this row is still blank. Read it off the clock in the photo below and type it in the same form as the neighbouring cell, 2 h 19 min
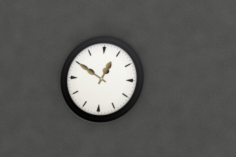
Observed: 12 h 50 min
